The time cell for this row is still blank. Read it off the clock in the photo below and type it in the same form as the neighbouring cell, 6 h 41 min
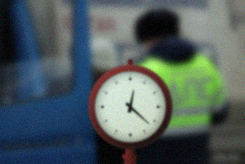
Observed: 12 h 22 min
